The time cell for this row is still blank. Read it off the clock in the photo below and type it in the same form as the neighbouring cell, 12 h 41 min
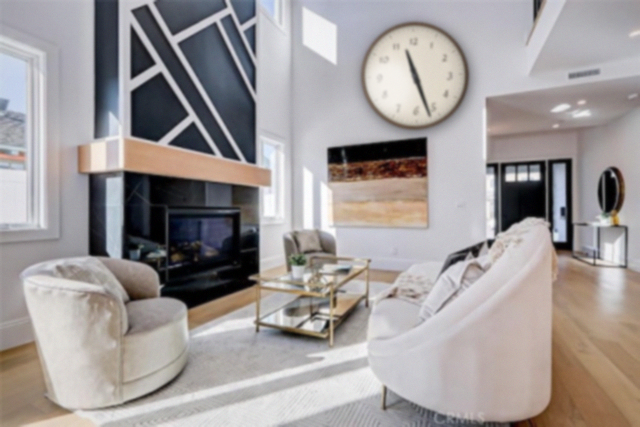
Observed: 11 h 27 min
